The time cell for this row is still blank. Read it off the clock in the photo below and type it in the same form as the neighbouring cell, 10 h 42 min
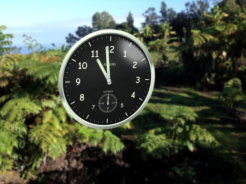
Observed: 10 h 59 min
